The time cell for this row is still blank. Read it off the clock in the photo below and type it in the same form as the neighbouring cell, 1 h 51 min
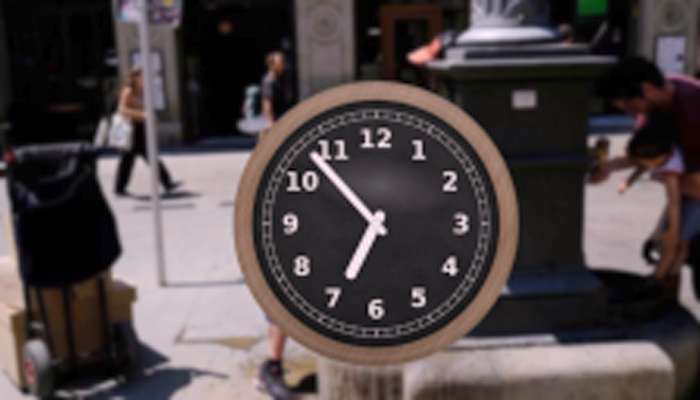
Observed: 6 h 53 min
